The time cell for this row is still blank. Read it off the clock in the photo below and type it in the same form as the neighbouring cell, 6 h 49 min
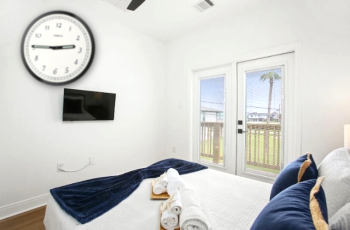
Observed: 2 h 45 min
